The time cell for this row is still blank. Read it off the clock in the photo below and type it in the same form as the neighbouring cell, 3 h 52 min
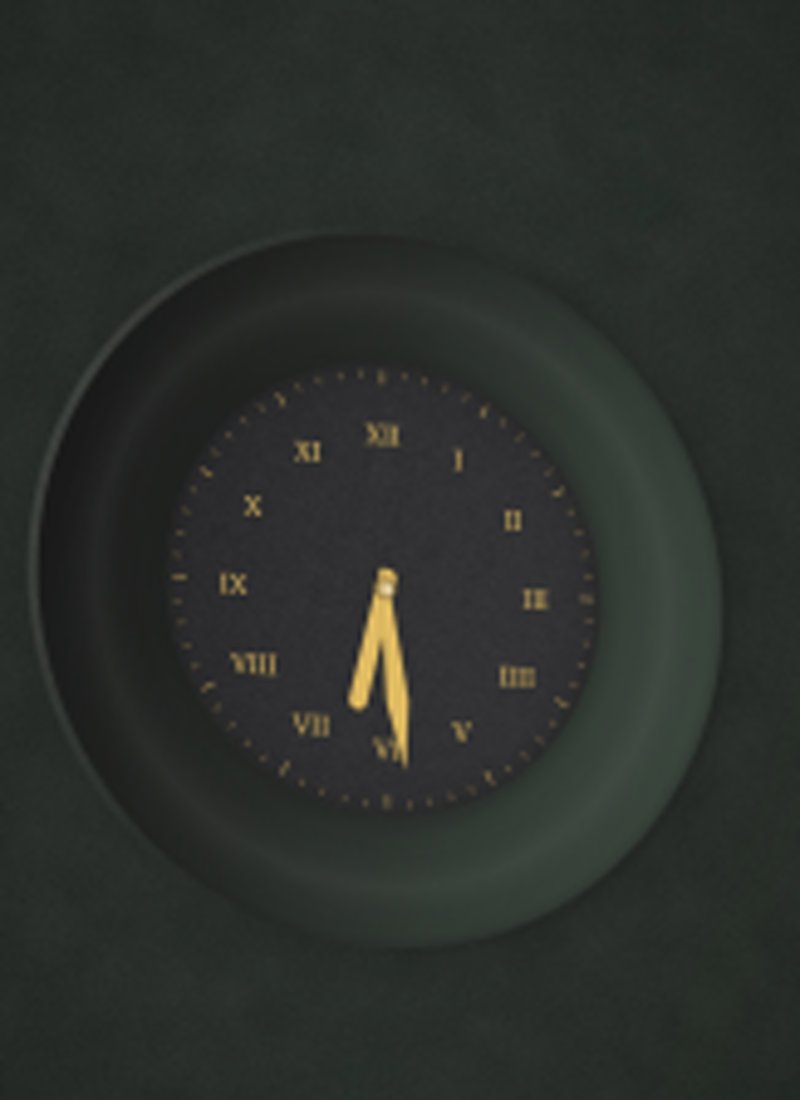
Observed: 6 h 29 min
